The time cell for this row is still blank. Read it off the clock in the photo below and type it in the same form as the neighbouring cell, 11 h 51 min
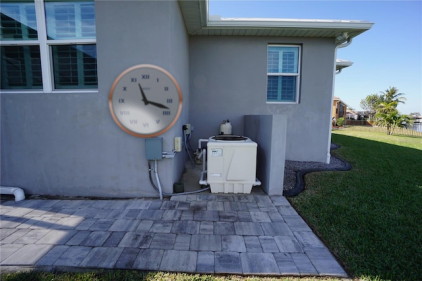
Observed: 11 h 18 min
